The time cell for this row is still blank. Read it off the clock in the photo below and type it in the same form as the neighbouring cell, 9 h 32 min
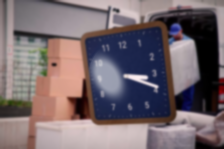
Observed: 3 h 19 min
